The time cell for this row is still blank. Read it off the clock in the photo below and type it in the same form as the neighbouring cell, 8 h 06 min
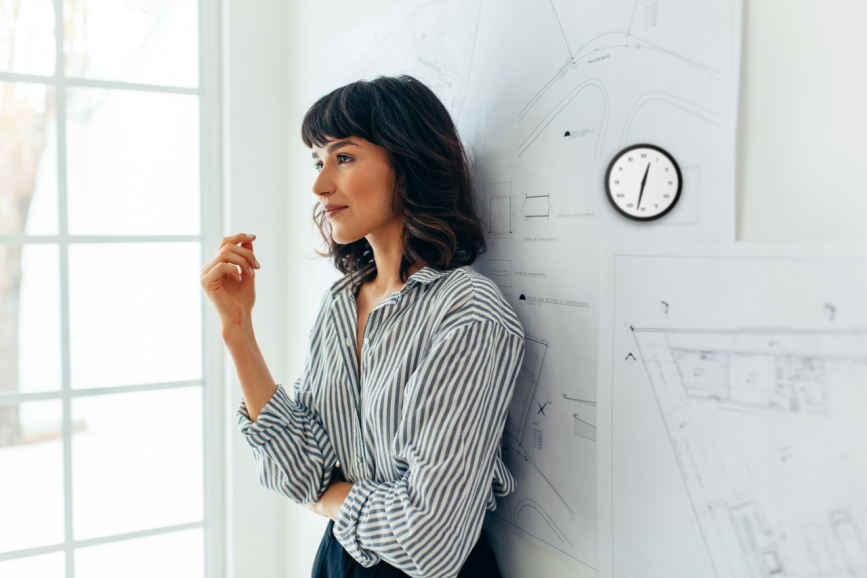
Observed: 12 h 32 min
